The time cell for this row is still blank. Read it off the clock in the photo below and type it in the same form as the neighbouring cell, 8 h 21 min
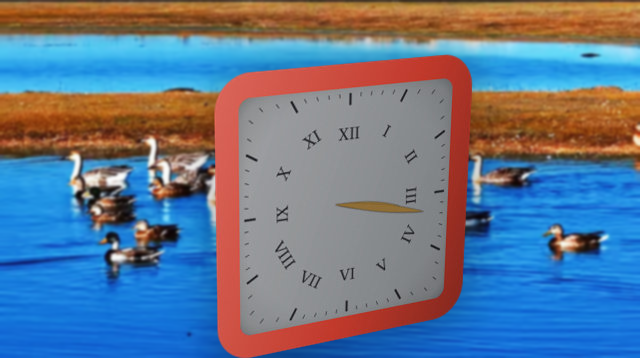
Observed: 3 h 17 min
